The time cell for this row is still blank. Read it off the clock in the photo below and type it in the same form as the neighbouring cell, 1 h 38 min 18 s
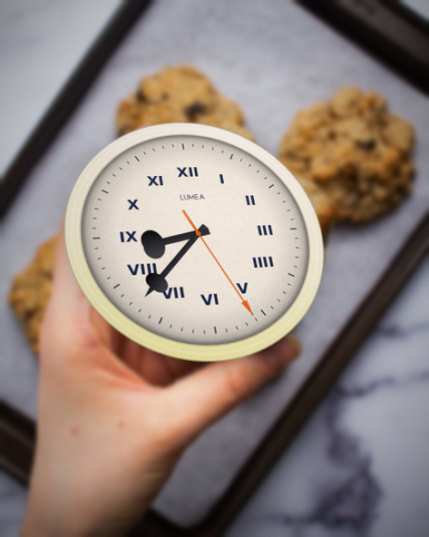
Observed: 8 h 37 min 26 s
